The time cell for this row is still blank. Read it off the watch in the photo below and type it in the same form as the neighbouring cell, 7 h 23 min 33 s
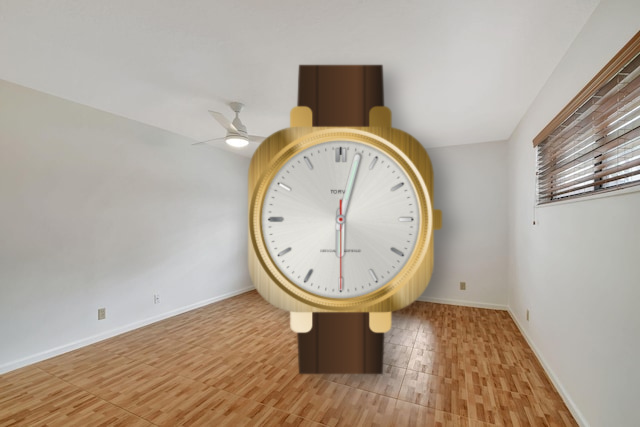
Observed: 6 h 02 min 30 s
